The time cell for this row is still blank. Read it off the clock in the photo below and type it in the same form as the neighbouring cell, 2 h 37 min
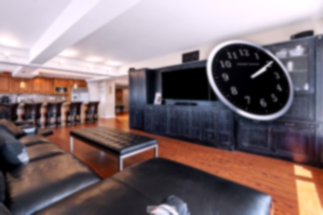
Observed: 2 h 10 min
